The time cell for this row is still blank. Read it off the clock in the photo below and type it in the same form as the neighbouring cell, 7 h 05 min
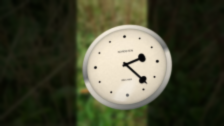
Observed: 2 h 23 min
